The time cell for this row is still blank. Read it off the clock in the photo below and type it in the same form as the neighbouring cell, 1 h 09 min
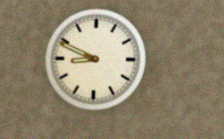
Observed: 8 h 49 min
